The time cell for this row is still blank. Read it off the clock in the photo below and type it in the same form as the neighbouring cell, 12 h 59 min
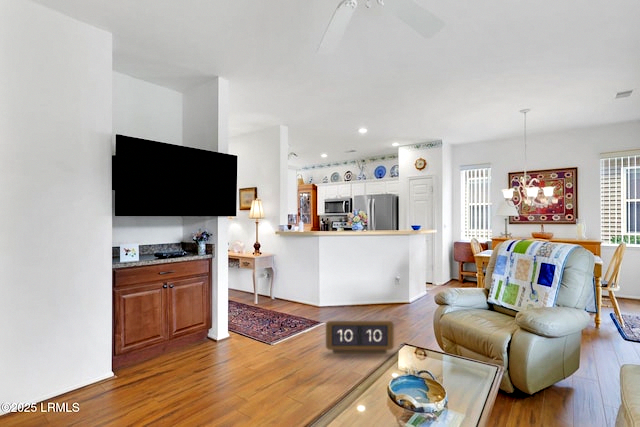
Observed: 10 h 10 min
